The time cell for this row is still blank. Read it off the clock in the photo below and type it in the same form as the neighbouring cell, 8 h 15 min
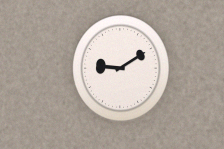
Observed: 9 h 10 min
